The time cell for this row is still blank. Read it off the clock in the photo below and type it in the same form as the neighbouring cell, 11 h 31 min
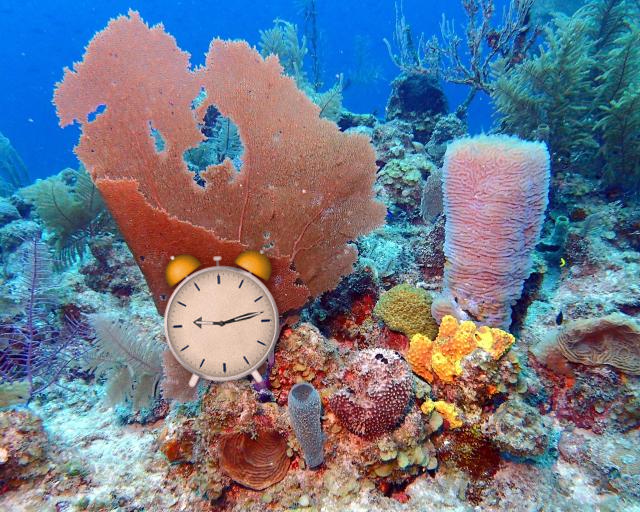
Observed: 9 h 13 min
